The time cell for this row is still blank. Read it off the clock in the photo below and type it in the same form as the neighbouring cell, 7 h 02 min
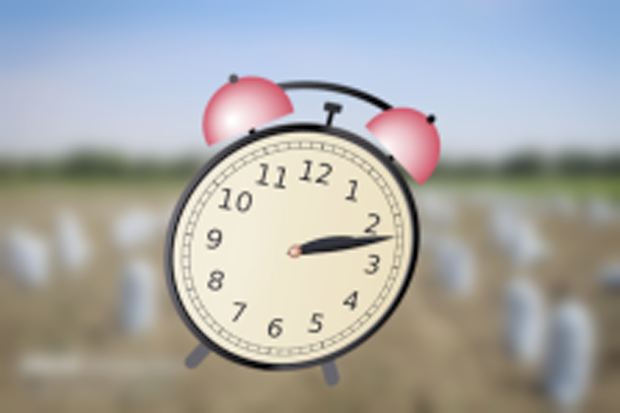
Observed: 2 h 12 min
